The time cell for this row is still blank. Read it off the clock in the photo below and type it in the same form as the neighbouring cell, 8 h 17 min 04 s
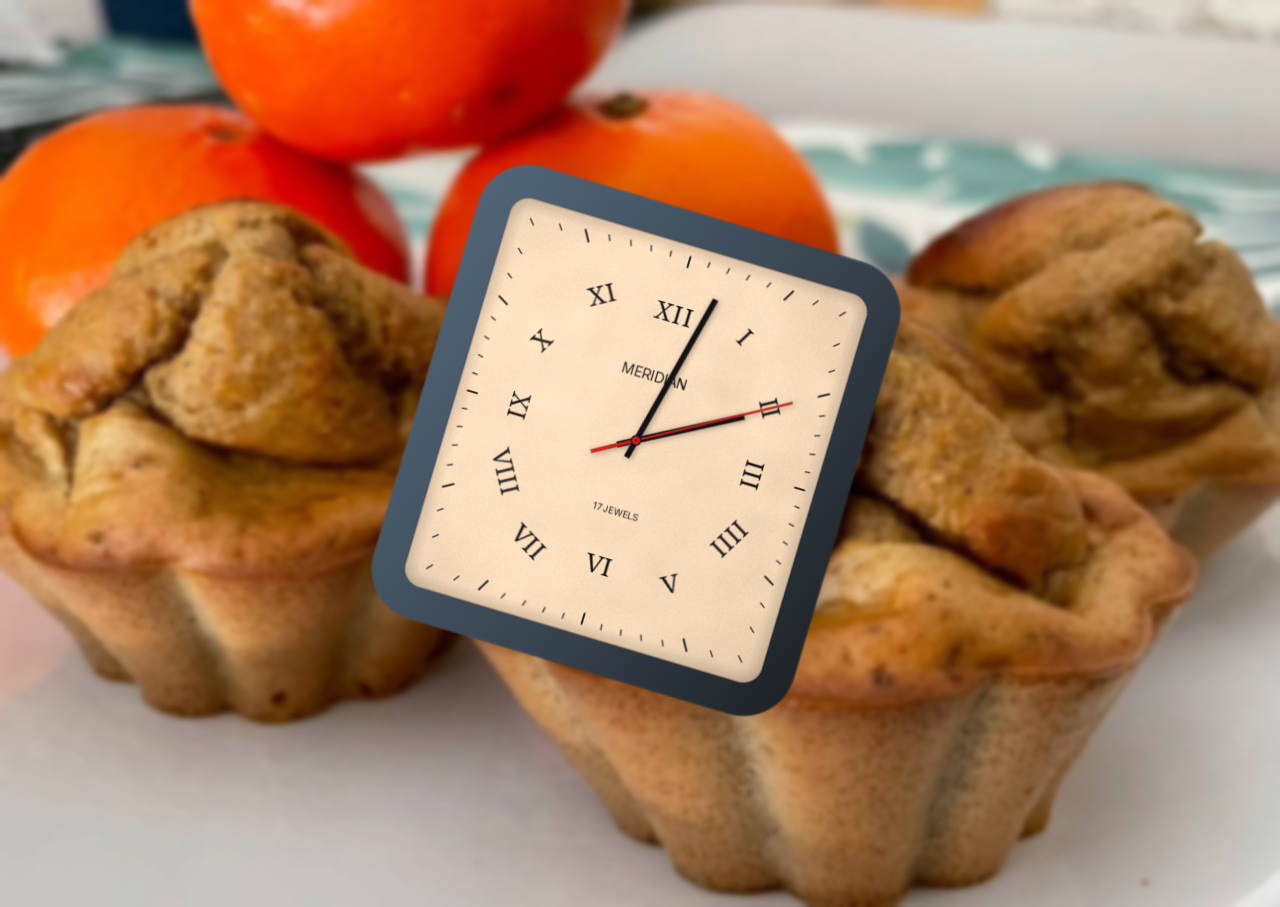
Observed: 2 h 02 min 10 s
